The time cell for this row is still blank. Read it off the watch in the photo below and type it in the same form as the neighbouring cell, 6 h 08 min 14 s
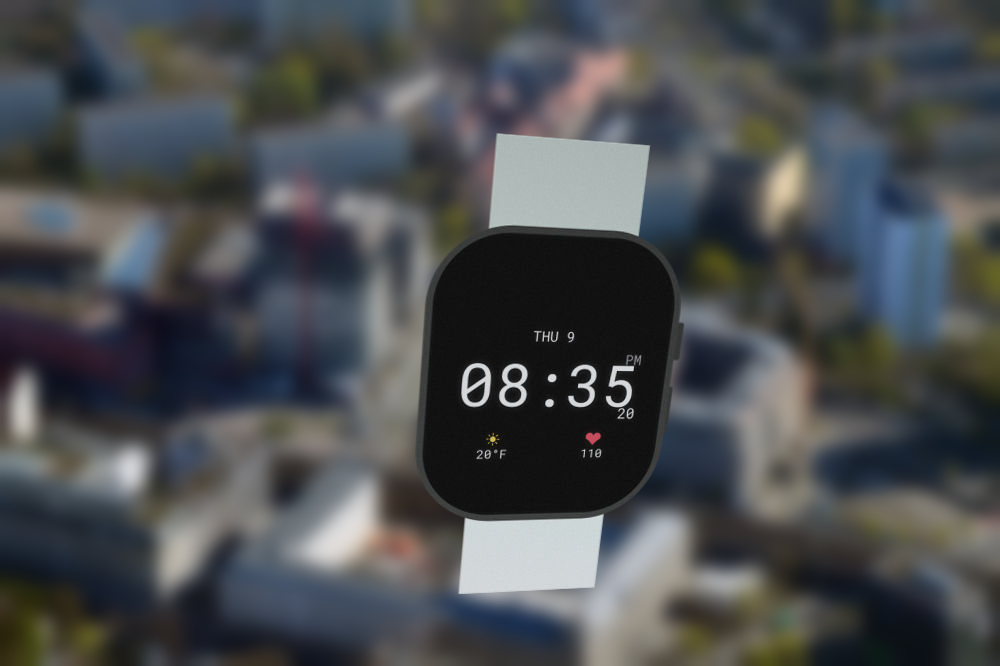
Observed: 8 h 35 min 20 s
